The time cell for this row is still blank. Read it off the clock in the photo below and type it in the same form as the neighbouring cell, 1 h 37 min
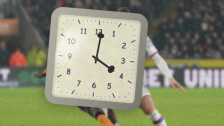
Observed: 4 h 01 min
